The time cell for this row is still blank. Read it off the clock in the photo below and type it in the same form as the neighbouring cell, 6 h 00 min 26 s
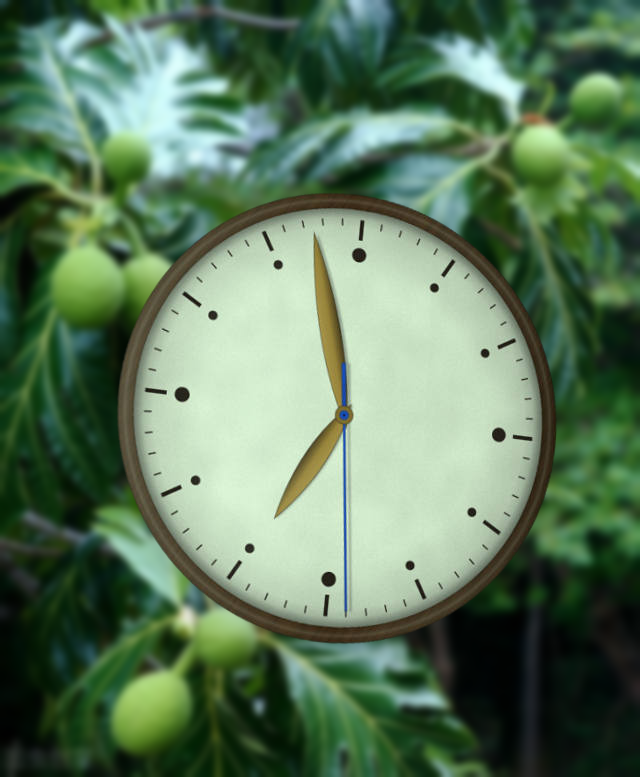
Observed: 6 h 57 min 29 s
